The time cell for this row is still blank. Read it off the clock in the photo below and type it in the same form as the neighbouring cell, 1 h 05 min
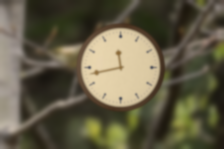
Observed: 11 h 43 min
